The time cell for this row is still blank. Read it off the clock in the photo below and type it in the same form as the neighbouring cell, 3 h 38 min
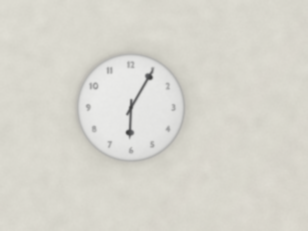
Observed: 6 h 05 min
